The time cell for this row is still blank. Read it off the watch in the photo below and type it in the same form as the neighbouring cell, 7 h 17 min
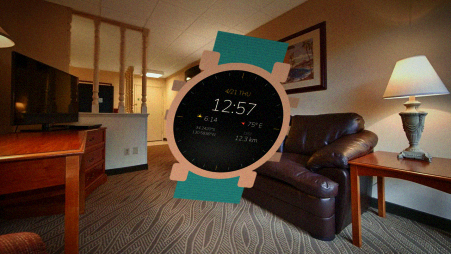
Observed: 12 h 57 min
